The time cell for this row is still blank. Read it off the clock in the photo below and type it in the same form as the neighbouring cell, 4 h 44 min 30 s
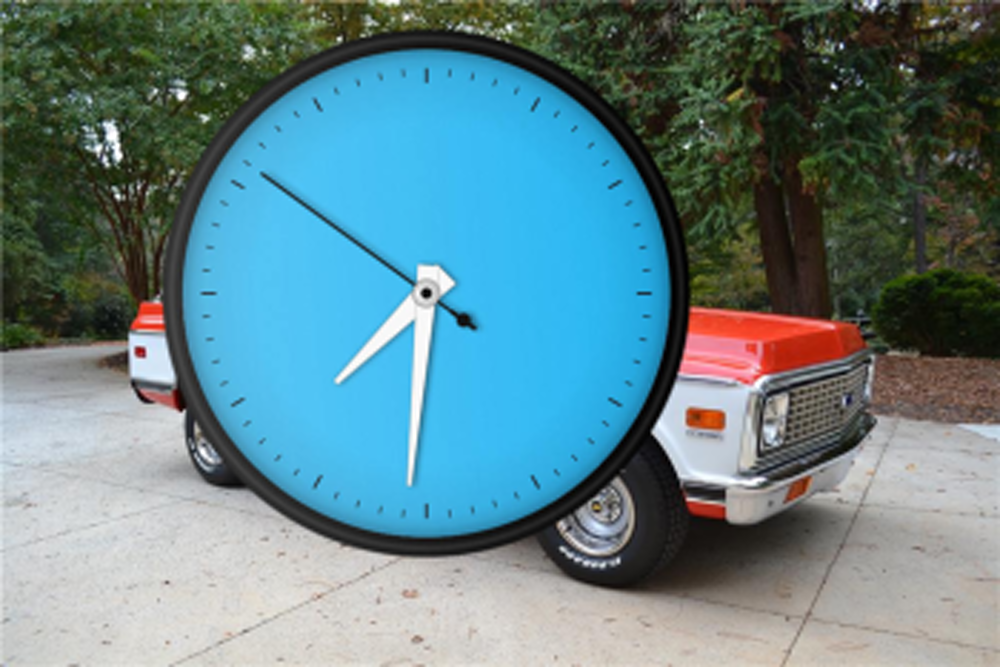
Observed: 7 h 30 min 51 s
